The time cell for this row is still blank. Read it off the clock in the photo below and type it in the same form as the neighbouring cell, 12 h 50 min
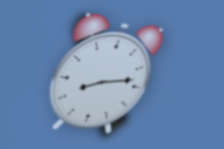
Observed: 8 h 13 min
